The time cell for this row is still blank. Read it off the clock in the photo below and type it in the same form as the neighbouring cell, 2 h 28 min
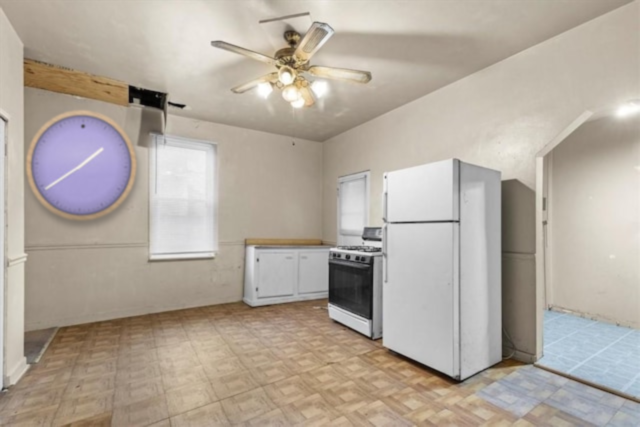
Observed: 1 h 39 min
